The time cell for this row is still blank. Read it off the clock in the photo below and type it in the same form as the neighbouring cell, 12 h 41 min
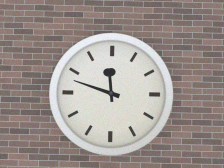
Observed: 11 h 48 min
